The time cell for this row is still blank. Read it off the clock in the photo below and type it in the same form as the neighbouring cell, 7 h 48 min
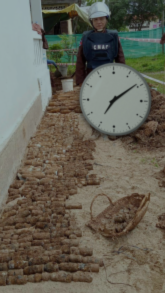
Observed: 7 h 09 min
